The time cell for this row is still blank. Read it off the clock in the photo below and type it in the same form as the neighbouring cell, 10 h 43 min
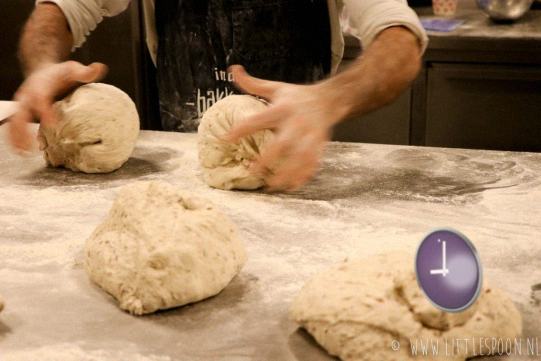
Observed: 9 h 02 min
